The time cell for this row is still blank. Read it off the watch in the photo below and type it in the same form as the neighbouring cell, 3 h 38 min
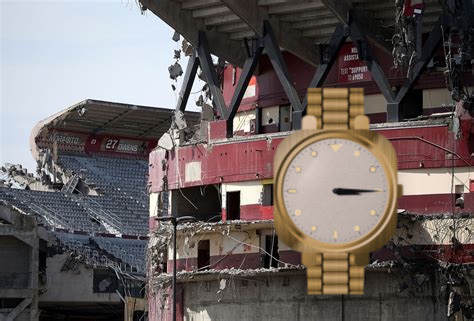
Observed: 3 h 15 min
